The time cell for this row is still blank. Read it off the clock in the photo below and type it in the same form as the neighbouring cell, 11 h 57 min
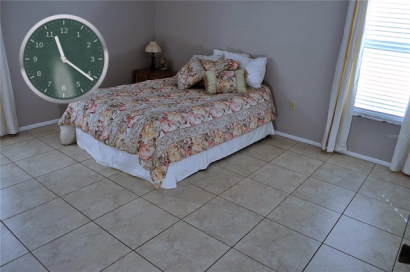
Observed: 11 h 21 min
